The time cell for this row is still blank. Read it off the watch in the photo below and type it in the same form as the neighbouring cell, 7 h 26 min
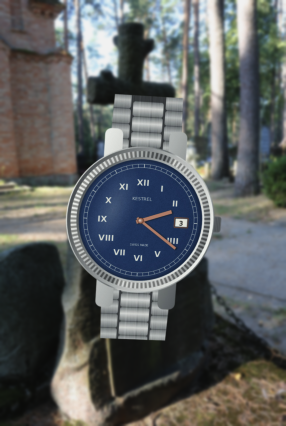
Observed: 2 h 21 min
